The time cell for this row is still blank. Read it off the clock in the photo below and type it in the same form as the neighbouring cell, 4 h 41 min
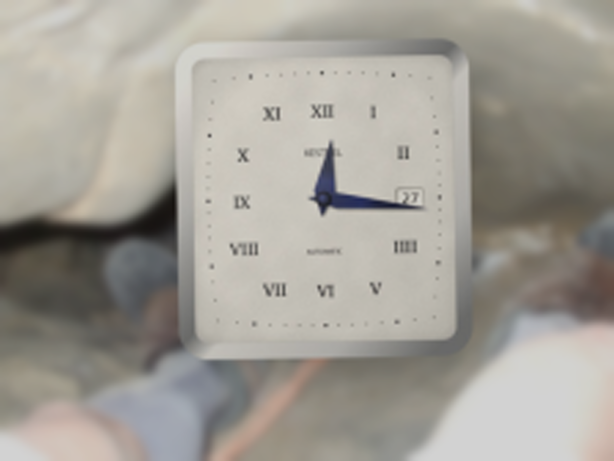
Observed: 12 h 16 min
